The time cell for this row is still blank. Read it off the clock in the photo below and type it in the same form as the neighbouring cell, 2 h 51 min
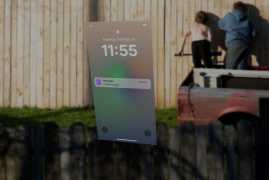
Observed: 11 h 55 min
